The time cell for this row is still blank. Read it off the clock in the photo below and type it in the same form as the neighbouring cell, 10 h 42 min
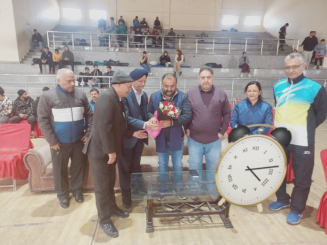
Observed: 4 h 13 min
